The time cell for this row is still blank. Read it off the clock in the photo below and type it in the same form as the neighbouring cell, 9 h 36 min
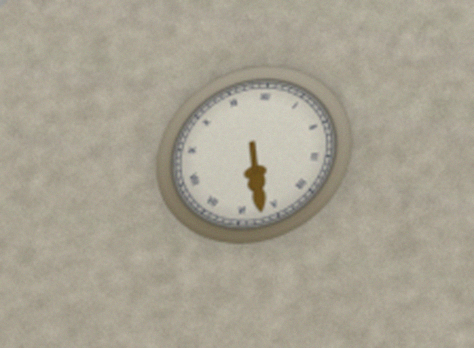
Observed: 5 h 27 min
